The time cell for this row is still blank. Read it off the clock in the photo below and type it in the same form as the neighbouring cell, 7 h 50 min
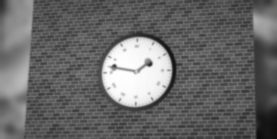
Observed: 1 h 47 min
